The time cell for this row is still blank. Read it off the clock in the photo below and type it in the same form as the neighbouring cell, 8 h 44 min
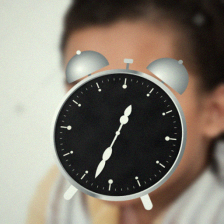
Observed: 12 h 33 min
